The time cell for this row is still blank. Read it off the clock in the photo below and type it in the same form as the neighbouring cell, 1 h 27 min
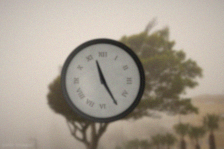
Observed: 11 h 25 min
